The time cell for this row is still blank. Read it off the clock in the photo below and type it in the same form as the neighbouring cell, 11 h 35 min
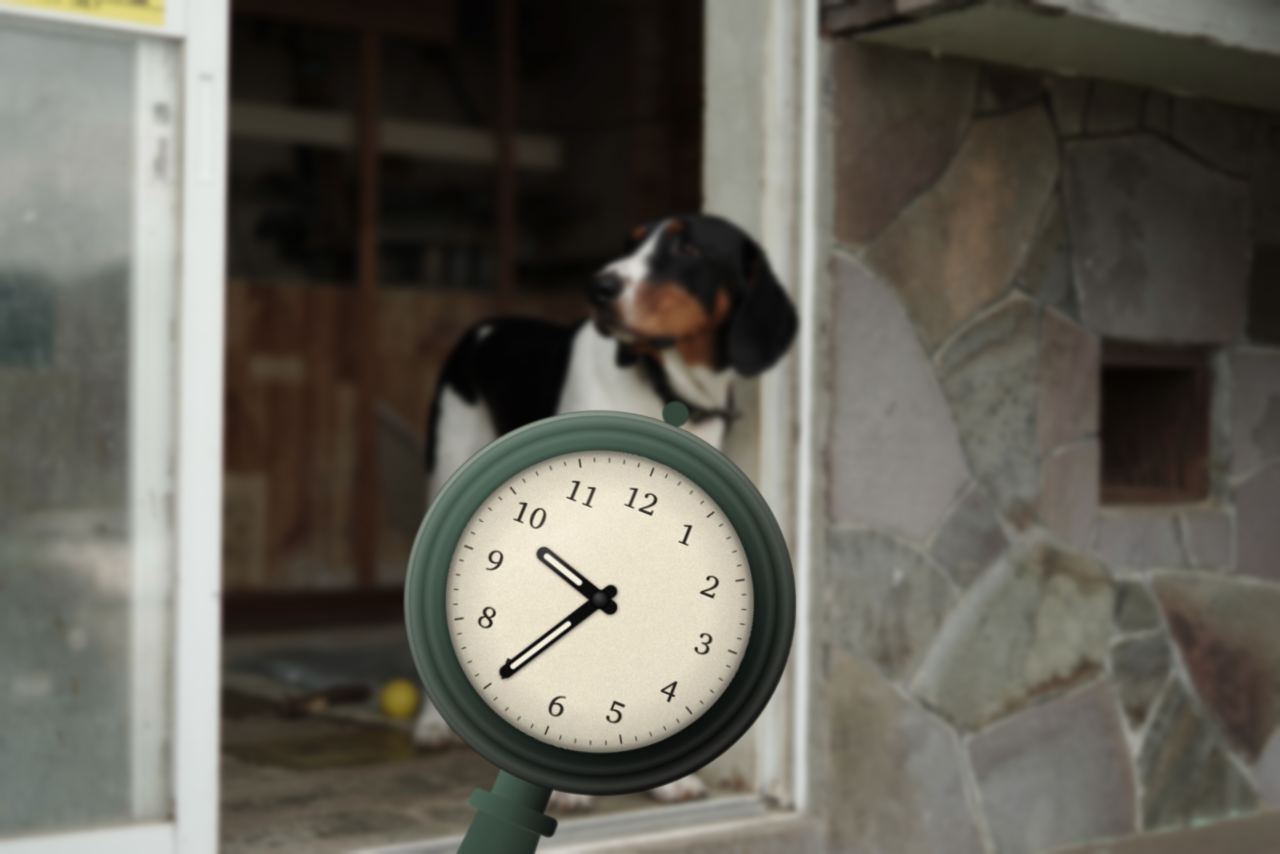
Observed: 9 h 35 min
